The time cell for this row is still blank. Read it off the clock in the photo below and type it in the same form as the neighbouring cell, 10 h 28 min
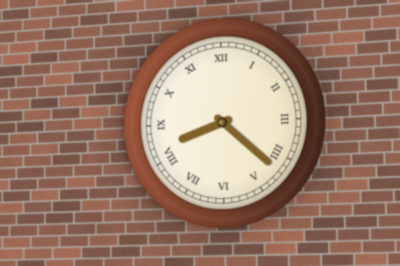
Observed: 8 h 22 min
